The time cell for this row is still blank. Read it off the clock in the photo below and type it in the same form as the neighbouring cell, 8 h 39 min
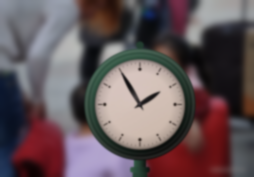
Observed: 1 h 55 min
